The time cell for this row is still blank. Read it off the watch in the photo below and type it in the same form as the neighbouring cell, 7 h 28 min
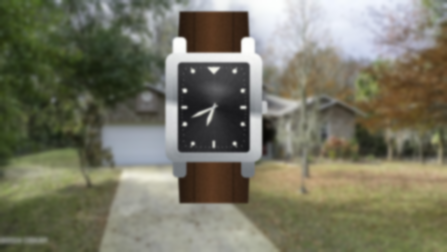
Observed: 6 h 41 min
